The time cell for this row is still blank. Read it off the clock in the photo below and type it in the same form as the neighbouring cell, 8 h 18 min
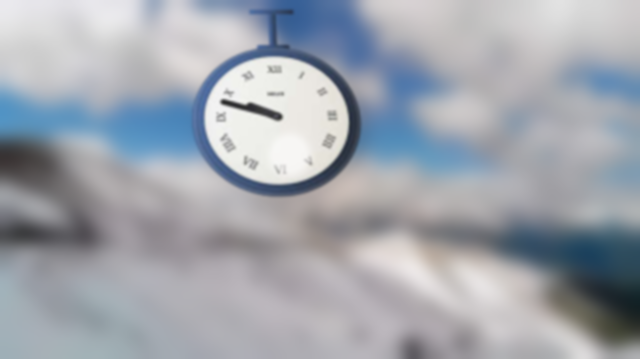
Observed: 9 h 48 min
